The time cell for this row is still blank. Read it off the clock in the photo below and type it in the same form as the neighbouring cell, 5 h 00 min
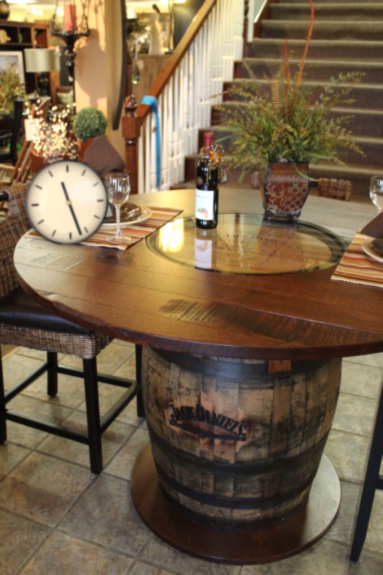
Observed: 11 h 27 min
